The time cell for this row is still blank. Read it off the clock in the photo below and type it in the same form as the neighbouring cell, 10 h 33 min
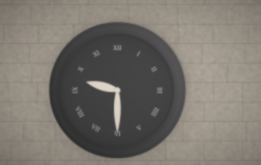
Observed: 9 h 30 min
